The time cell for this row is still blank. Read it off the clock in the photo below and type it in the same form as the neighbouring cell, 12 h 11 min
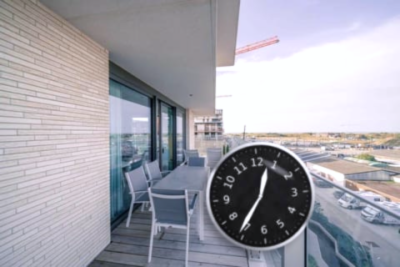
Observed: 12 h 36 min
